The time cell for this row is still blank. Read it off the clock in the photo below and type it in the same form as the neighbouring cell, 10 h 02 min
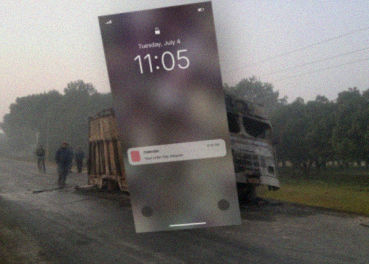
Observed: 11 h 05 min
